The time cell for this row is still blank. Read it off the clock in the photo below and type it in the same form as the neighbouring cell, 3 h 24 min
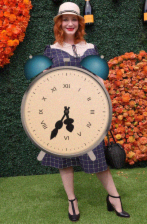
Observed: 5 h 35 min
